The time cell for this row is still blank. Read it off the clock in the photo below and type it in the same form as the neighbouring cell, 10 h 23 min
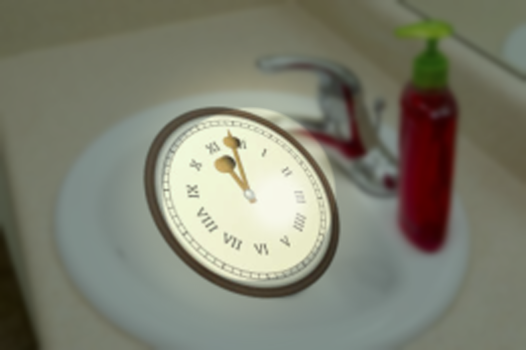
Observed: 10 h 59 min
